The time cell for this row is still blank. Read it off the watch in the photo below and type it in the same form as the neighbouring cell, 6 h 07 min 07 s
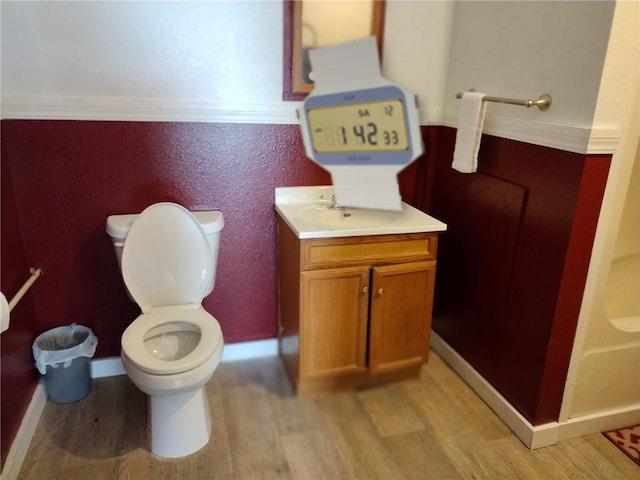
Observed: 1 h 42 min 33 s
